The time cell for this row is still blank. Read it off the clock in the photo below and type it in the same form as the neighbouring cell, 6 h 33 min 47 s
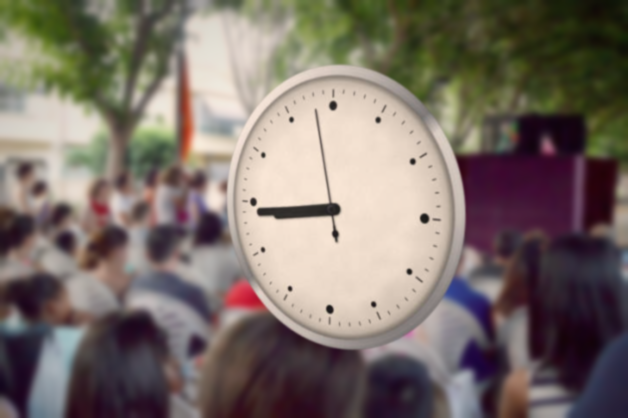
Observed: 8 h 43 min 58 s
